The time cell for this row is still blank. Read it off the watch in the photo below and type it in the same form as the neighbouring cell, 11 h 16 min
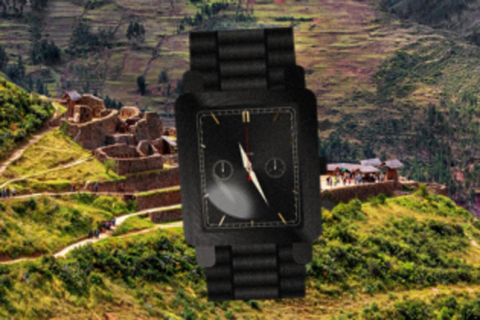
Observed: 11 h 26 min
